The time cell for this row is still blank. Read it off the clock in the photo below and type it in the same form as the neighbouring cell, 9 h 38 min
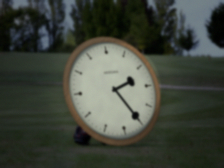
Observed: 2 h 25 min
